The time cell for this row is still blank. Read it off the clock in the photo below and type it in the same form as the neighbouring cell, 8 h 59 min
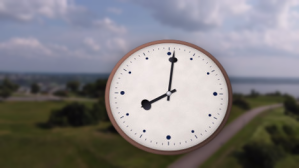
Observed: 8 h 01 min
